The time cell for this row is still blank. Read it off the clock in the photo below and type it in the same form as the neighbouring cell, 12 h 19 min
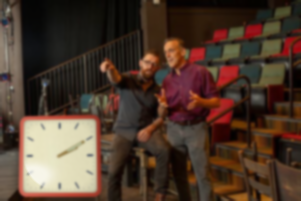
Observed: 2 h 10 min
